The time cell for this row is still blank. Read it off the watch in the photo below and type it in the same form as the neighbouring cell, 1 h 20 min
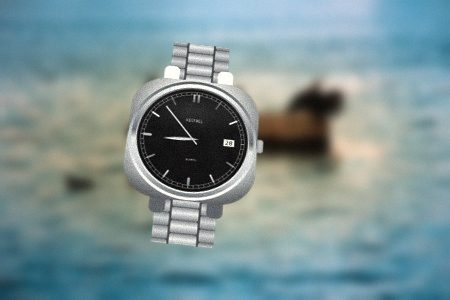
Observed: 8 h 53 min
